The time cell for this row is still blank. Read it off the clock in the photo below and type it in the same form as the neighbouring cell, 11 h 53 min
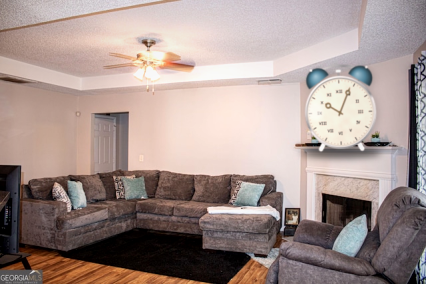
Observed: 10 h 04 min
